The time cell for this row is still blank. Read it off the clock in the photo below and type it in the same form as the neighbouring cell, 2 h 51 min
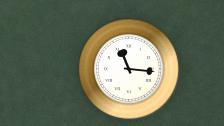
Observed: 11 h 16 min
